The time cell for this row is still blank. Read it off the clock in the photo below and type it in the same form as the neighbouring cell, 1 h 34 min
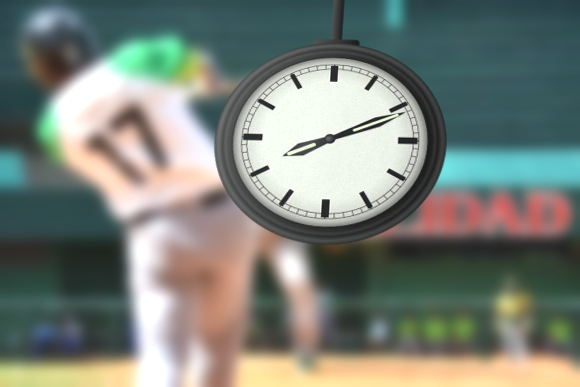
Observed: 8 h 11 min
